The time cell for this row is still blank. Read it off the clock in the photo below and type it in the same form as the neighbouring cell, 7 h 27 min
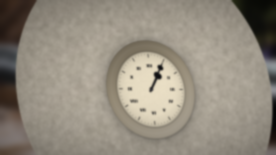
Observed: 1 h 05 min
